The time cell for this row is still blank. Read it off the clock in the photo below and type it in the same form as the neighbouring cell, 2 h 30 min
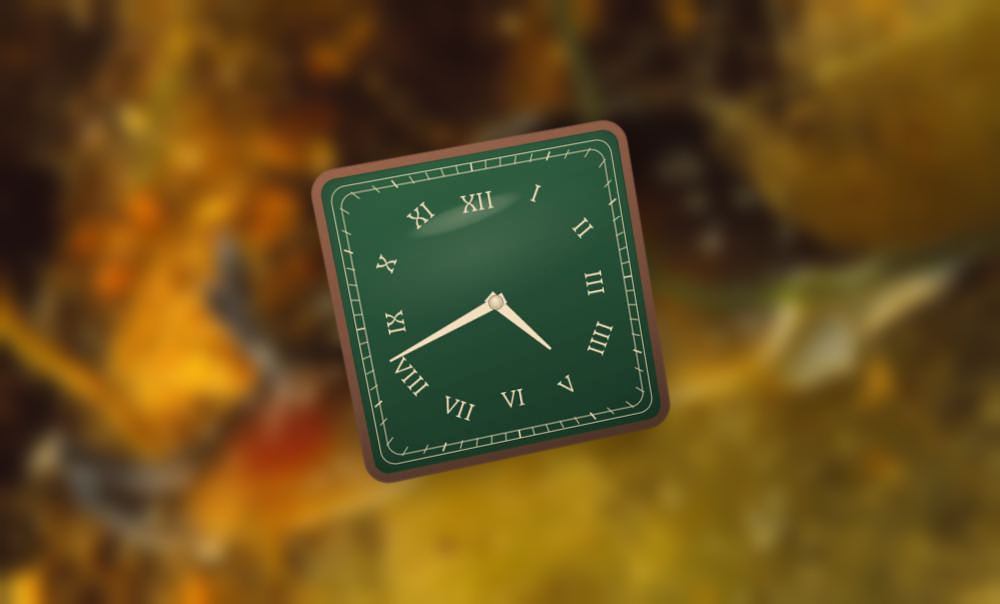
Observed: 4 h 42 min
